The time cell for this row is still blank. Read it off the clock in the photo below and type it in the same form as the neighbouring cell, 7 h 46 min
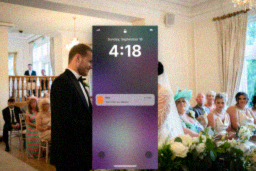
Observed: 4 h 18 min
